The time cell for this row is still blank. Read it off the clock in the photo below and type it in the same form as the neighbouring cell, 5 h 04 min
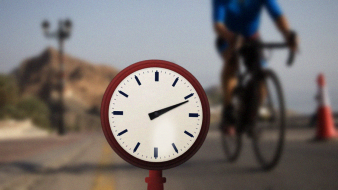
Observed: 2 h 11 min
